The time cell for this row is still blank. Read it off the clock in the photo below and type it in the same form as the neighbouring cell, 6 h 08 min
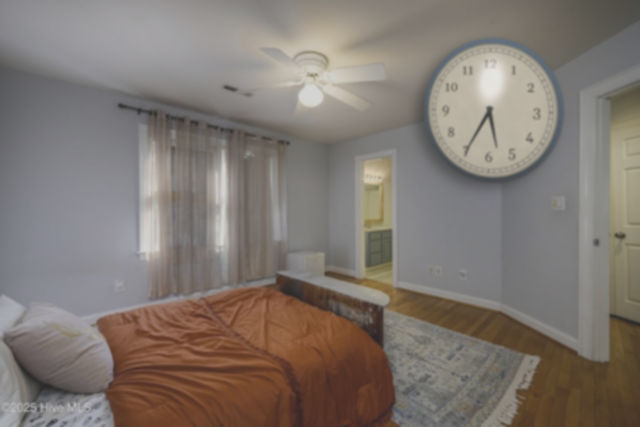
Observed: 5 h 35 min
